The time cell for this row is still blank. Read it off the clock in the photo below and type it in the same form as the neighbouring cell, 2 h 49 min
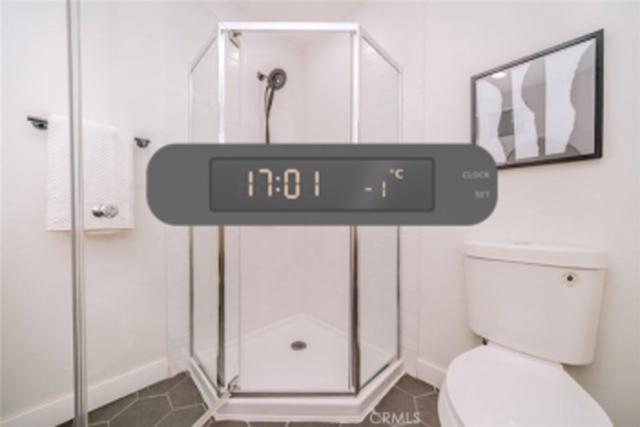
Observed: 17 h 01 min
